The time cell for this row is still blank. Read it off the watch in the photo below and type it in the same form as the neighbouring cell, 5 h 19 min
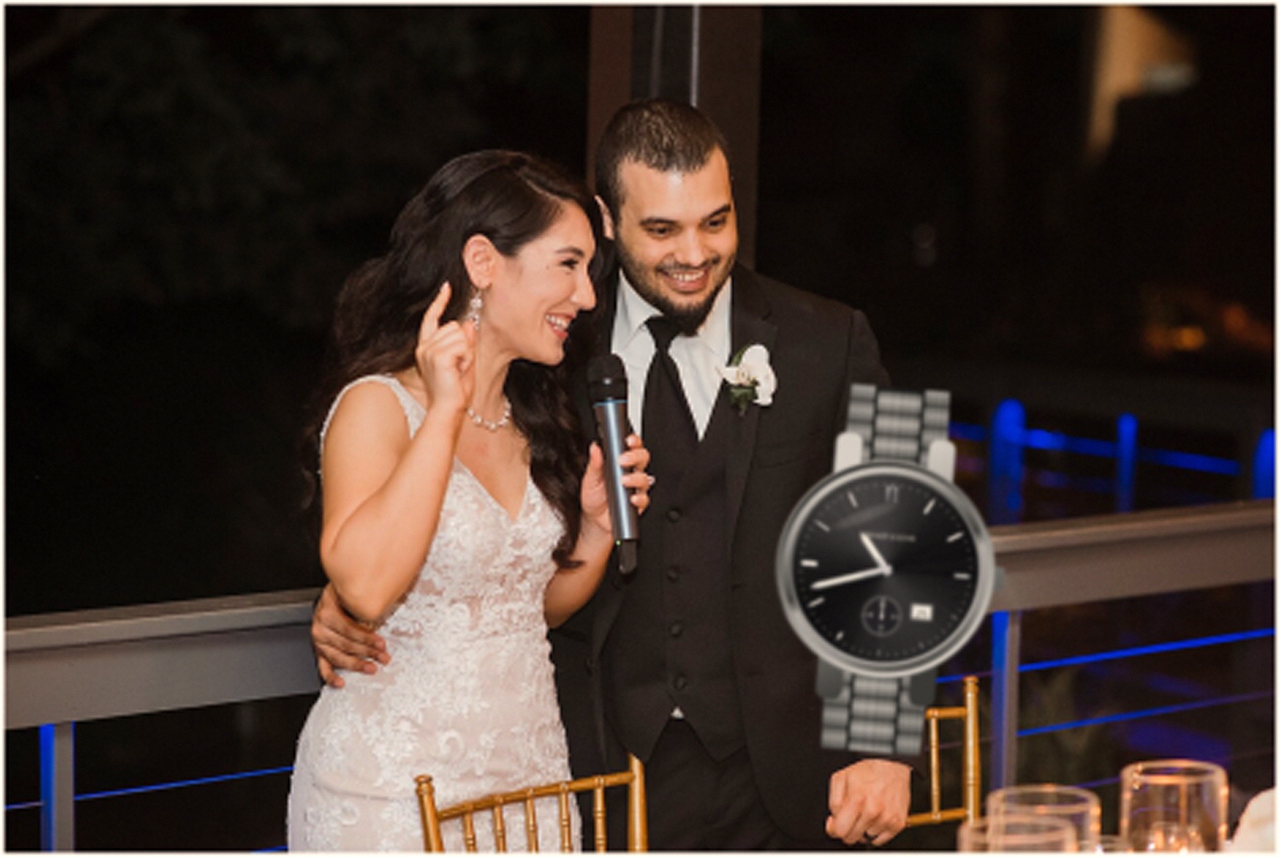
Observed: 10 h 42 min
